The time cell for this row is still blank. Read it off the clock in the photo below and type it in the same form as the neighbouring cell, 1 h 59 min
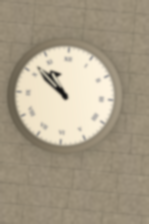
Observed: 10 h 52 min
